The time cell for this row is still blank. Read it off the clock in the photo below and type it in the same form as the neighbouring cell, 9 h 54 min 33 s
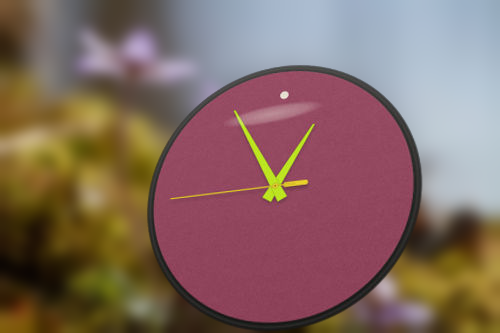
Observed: 12 h 54 min 44 s
